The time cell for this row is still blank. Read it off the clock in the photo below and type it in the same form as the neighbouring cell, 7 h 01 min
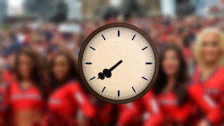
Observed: 7 h 39 min
